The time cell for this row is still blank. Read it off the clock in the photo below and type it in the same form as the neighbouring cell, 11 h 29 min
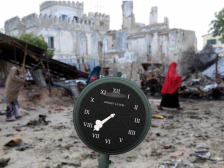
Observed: 7 h 37 min
